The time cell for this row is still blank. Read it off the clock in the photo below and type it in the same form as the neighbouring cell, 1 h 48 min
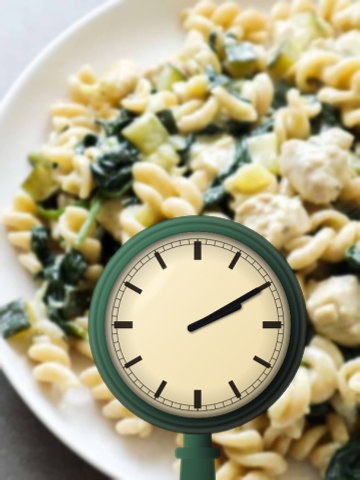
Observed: 2 h 10 min
